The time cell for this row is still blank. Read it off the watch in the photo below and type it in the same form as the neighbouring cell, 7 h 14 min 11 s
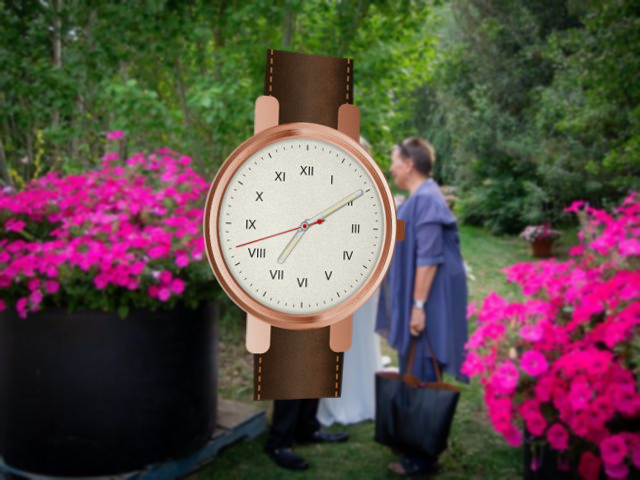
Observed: 7 h 09 min 42 s
